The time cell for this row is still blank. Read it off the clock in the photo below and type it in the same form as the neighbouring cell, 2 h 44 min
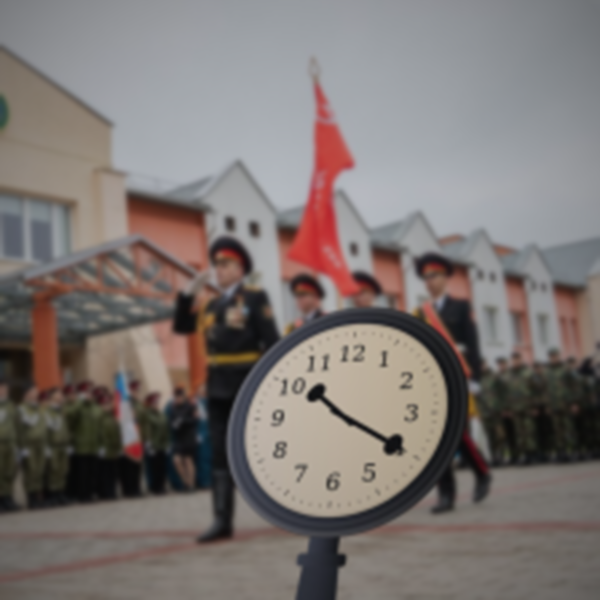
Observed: 10 h 20 min
